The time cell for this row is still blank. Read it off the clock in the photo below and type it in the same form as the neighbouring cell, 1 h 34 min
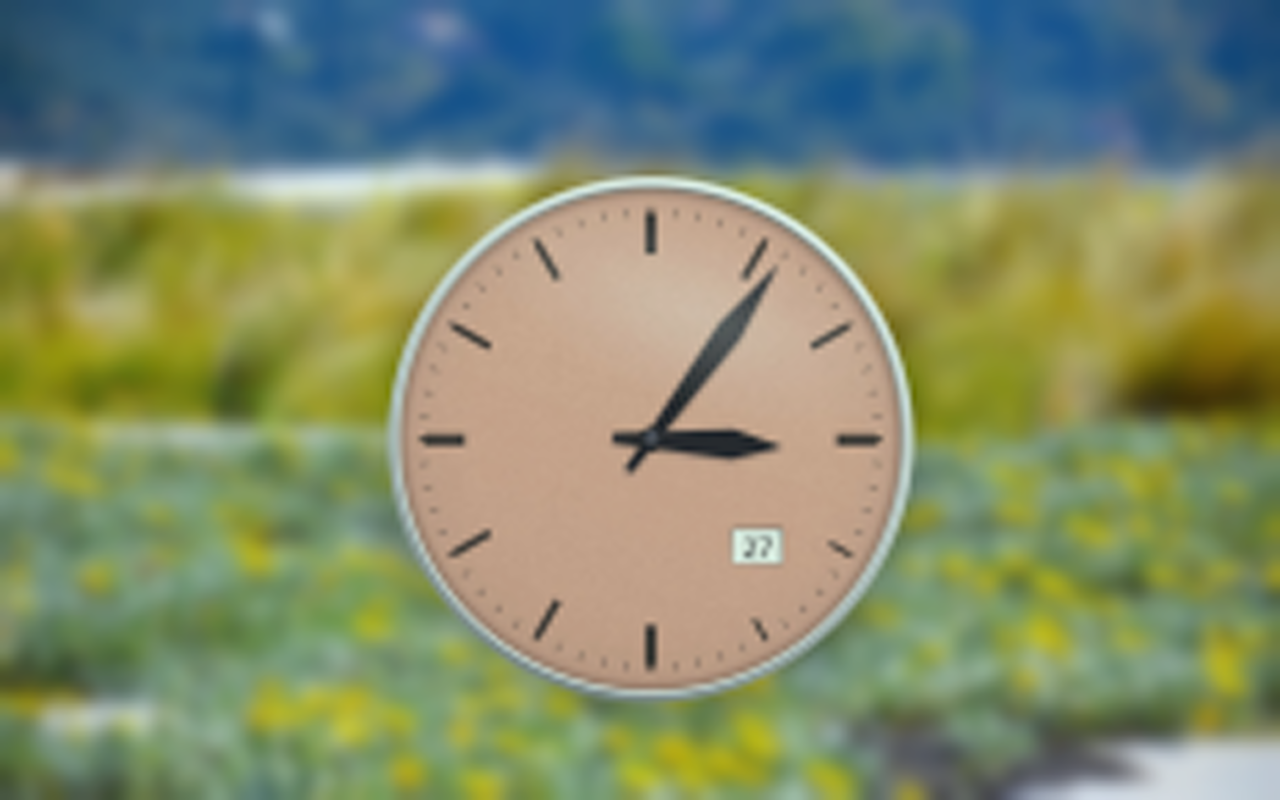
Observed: 3 h 06 min
